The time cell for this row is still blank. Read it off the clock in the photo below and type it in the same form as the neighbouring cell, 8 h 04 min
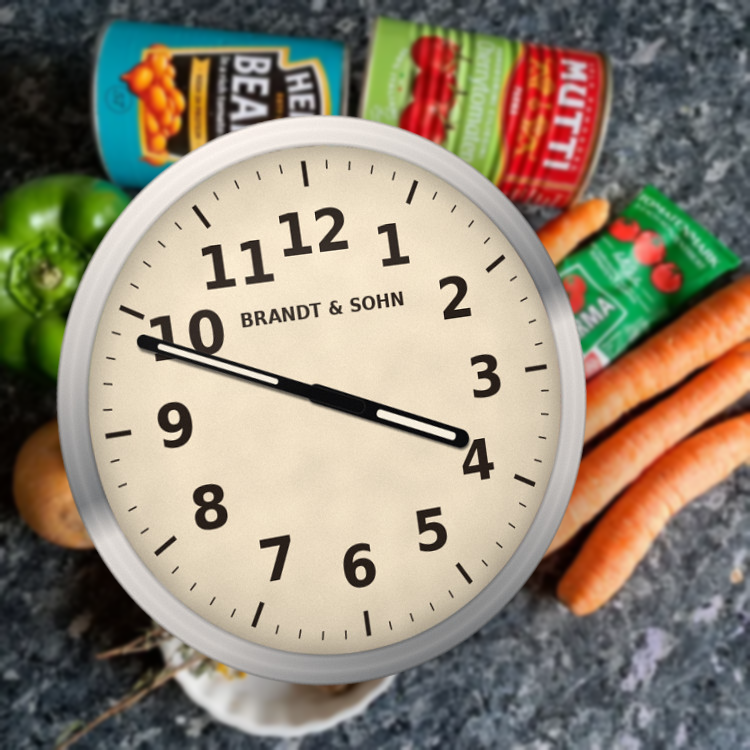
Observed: 3 h 49 min
